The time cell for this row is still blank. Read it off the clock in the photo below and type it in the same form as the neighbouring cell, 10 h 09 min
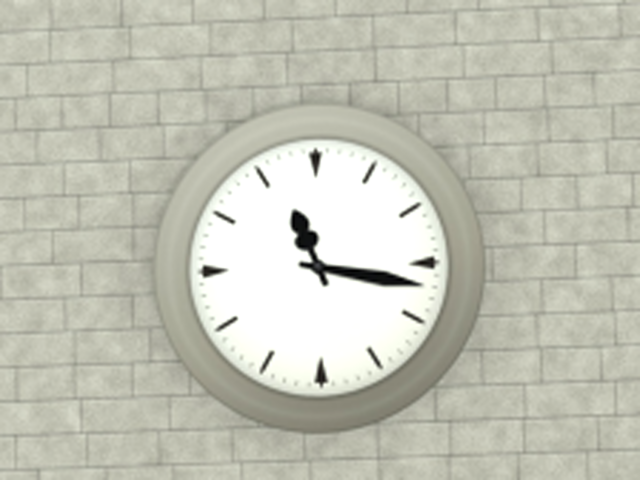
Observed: 11 h 17 min
